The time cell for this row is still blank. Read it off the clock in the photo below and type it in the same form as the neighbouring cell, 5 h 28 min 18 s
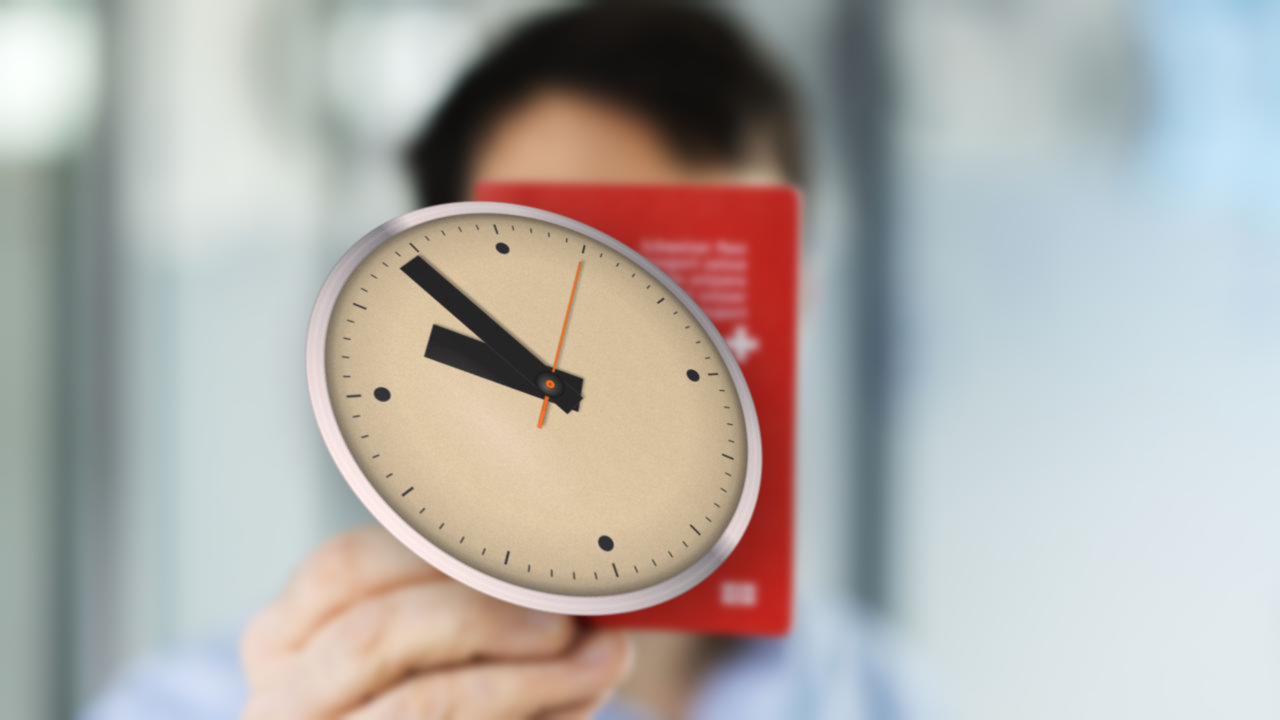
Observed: 9 h 54 min 05 s
